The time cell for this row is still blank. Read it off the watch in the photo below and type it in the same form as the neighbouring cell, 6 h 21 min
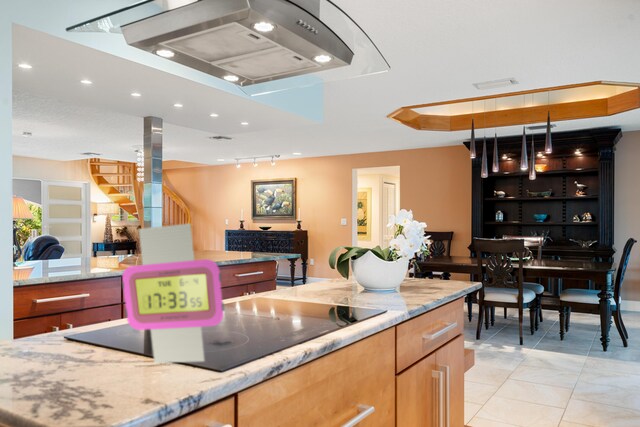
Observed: 17 h 33 min
